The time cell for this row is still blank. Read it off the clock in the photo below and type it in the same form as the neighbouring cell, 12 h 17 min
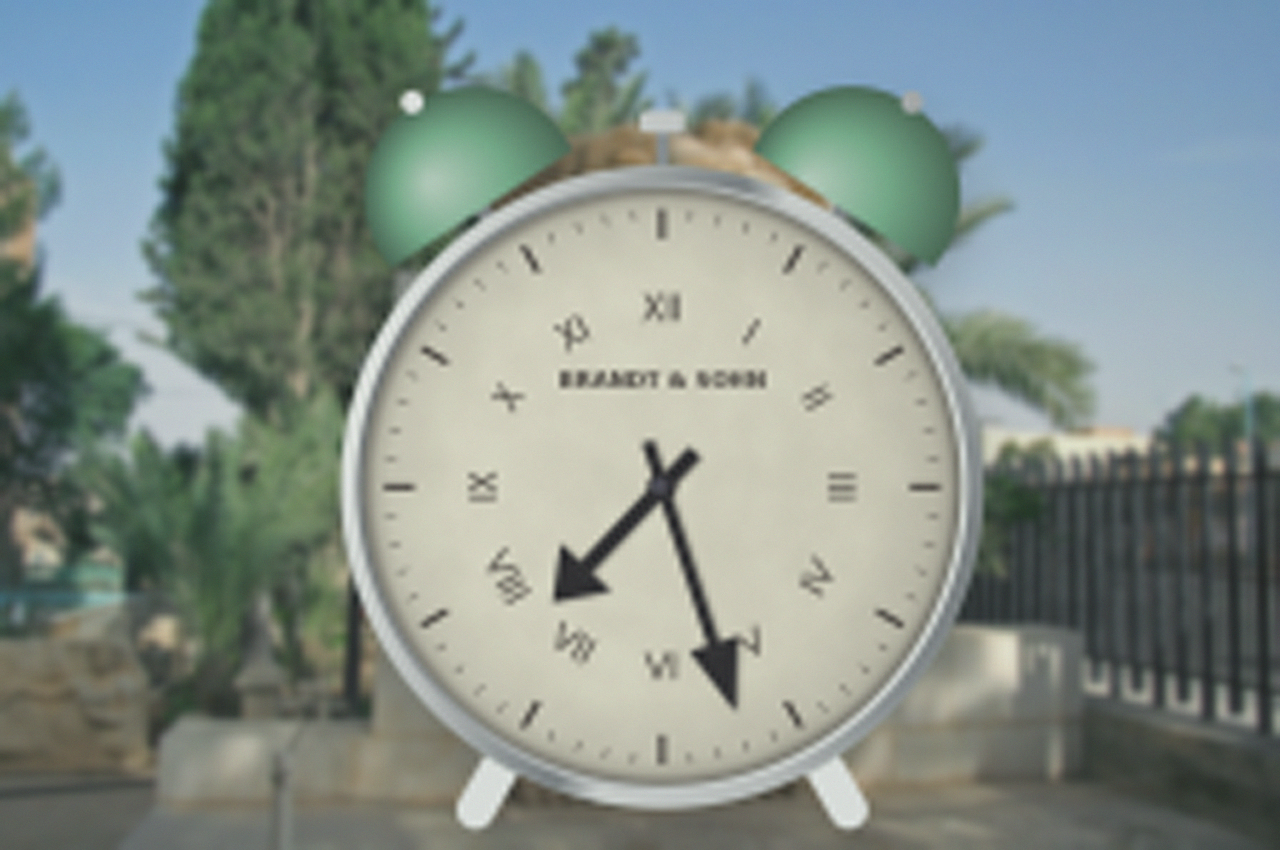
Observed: 7 h 27 min
